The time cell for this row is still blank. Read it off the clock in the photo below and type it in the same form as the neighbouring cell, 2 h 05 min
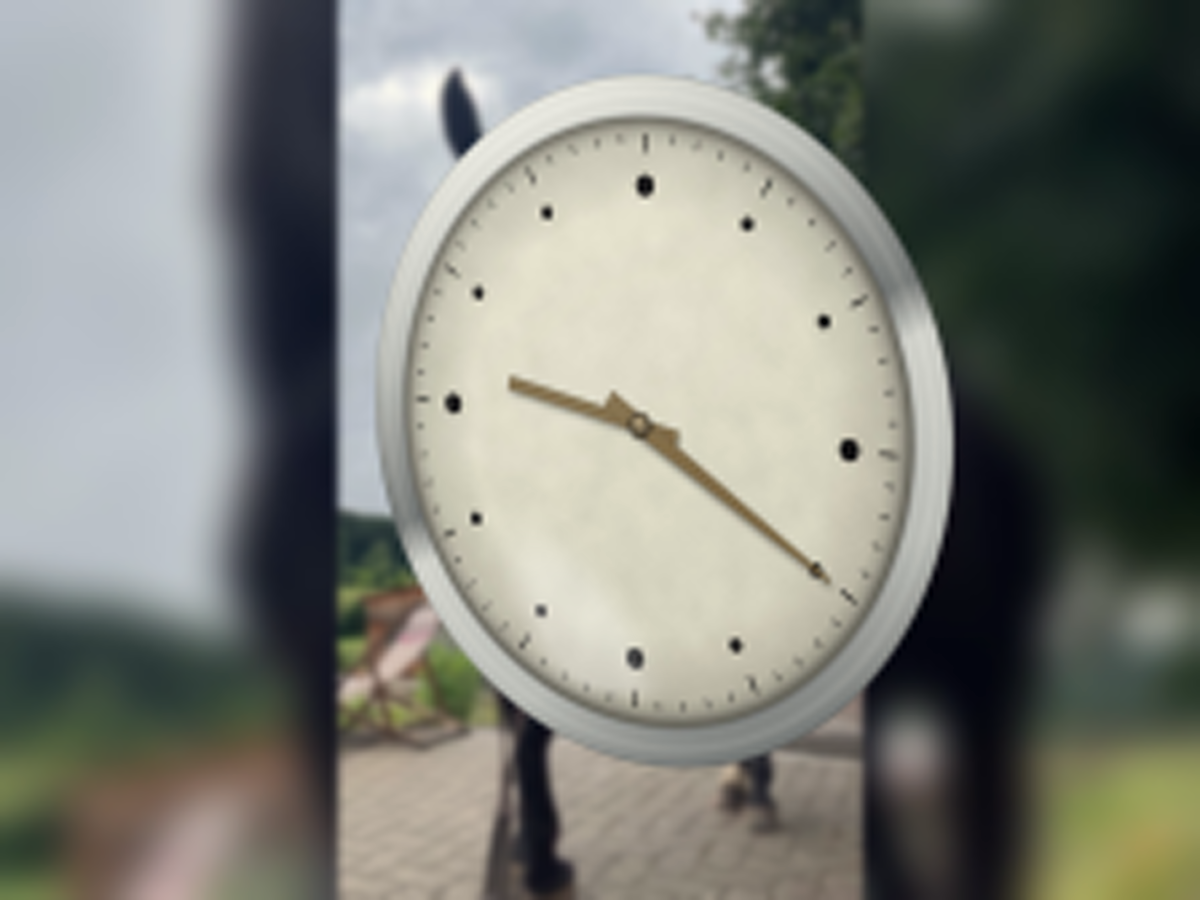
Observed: 9 h 20 min
